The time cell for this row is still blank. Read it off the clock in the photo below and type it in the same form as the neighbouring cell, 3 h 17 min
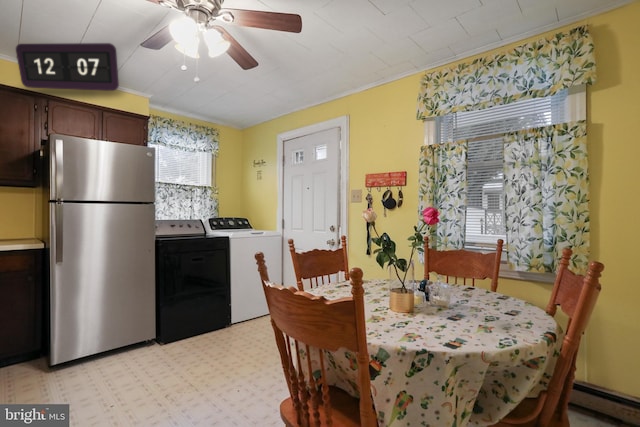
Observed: 12 h 07 min
